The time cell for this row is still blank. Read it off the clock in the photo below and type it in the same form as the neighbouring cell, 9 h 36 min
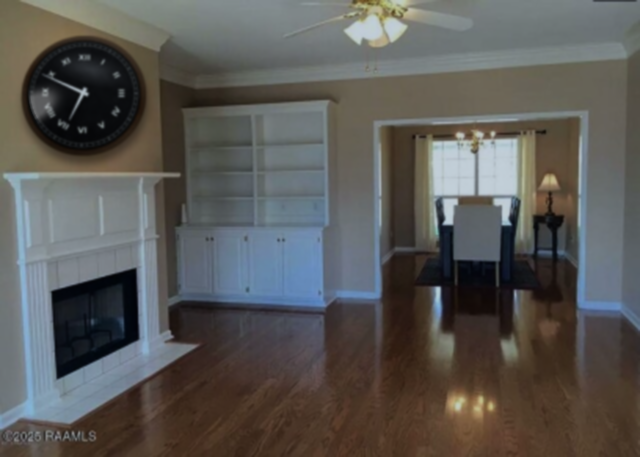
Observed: 6 h 49 min
